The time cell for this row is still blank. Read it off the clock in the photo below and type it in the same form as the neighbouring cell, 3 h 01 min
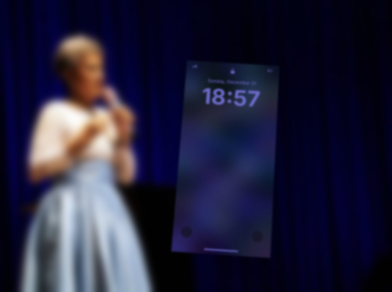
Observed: 18 h 57 min
